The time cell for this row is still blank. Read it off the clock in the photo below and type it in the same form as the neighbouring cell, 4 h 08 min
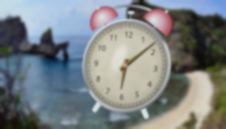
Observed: 6 h 08 min
